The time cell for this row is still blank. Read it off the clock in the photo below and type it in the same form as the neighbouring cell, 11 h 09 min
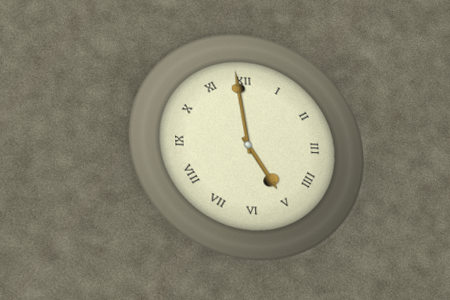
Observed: 4 h 59 min
